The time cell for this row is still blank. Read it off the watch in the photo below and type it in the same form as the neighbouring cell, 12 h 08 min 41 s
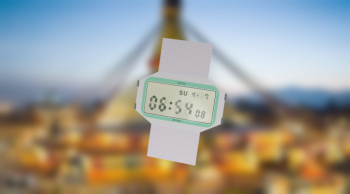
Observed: 6 h 54 min 08 s
